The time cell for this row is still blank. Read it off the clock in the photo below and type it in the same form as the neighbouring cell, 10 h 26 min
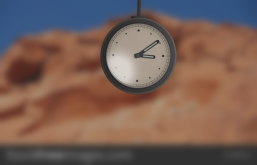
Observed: 3 h 09 min
